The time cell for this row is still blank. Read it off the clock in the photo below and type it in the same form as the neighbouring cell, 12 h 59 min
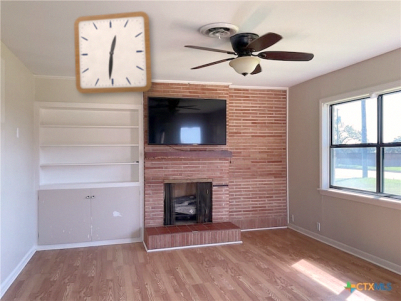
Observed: 12 h 31 min
